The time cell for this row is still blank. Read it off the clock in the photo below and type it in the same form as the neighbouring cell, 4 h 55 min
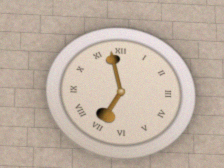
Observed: 6 h 58 min
